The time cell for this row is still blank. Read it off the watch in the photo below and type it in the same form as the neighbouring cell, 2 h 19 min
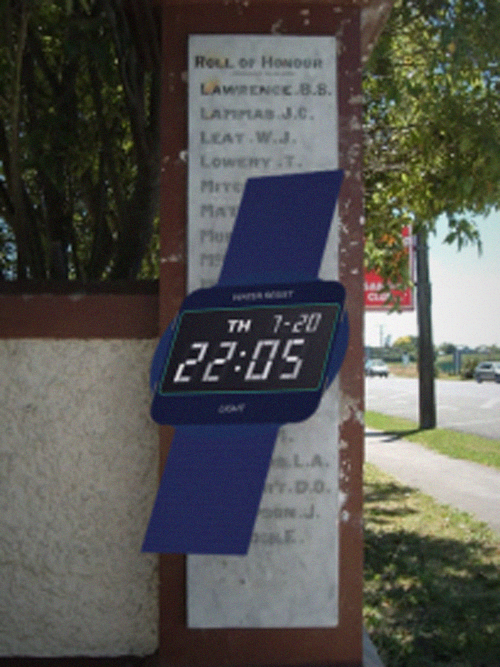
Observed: 22 h 05 min
